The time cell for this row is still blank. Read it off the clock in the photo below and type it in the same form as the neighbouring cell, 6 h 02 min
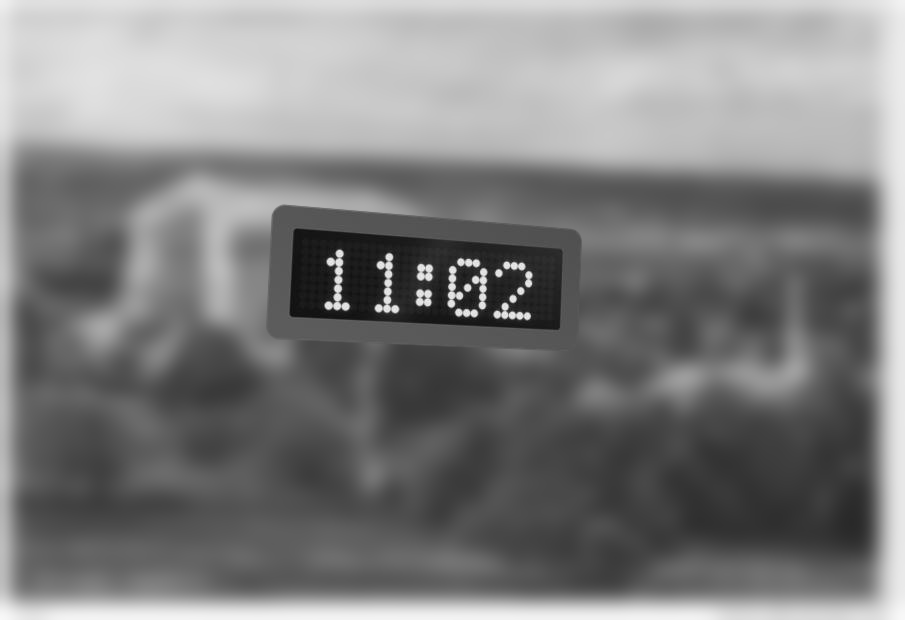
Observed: 11 h 02 min
